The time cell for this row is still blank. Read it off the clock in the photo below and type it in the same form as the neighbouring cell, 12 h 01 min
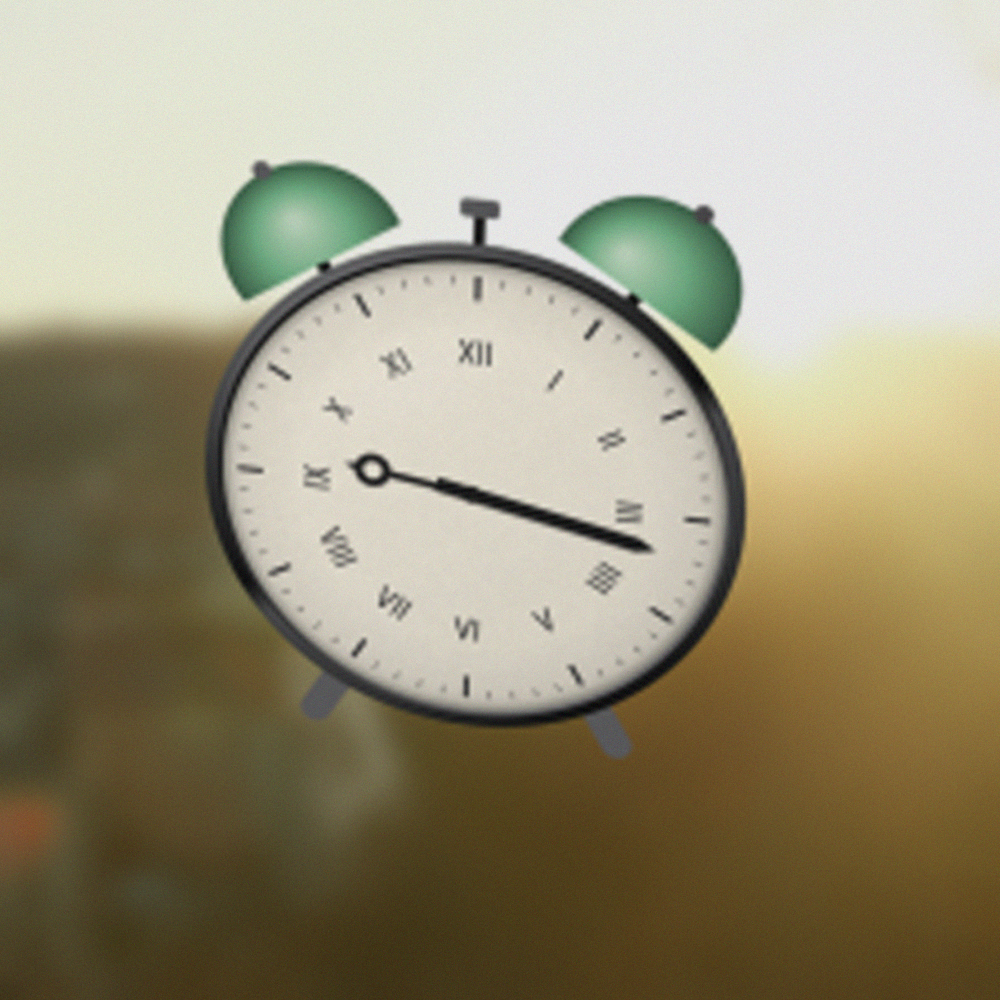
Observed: 9 h 17 min
